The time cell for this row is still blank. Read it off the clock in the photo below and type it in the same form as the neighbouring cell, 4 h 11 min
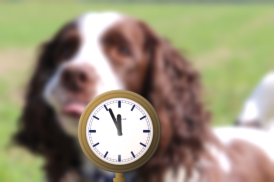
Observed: 11 h 56 min
